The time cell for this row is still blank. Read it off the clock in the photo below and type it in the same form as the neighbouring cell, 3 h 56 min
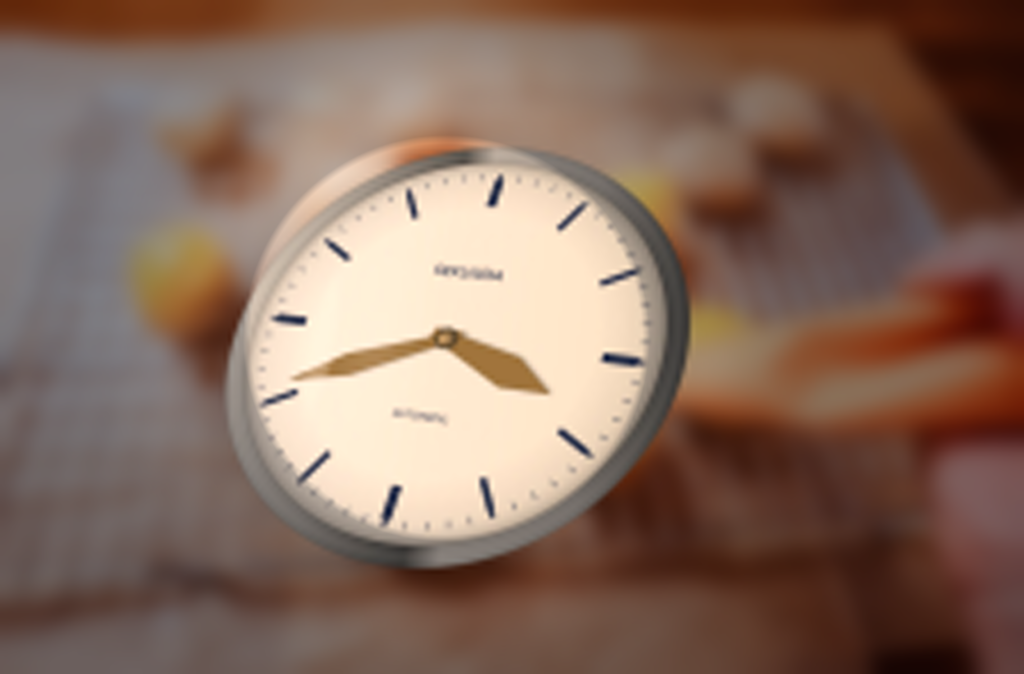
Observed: 3 h 41 min
